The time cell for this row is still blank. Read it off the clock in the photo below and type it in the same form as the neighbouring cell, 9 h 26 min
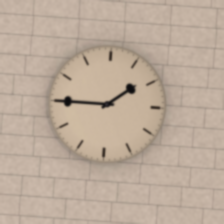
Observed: 1 h 45 min
